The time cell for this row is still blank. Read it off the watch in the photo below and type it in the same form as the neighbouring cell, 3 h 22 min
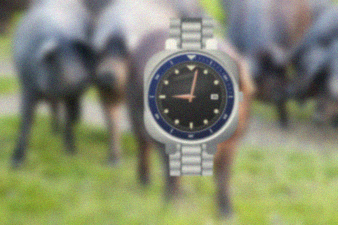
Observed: 9 h 02 min
